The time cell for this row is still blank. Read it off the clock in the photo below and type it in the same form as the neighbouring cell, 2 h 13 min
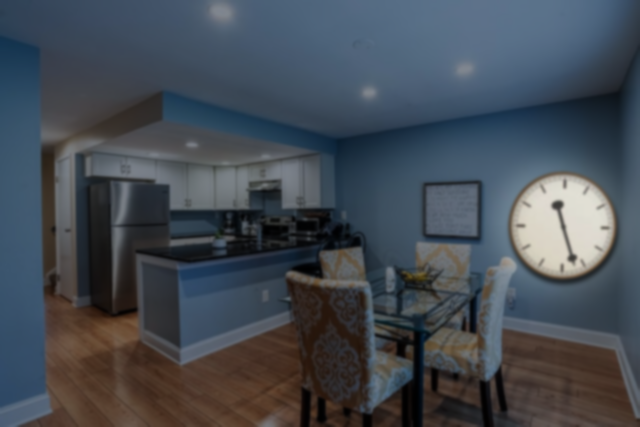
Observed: 11 h 27 min
